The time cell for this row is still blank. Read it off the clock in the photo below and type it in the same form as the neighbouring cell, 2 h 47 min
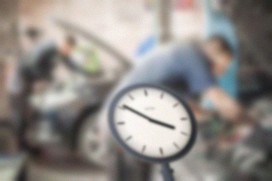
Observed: 3 h 51 min
